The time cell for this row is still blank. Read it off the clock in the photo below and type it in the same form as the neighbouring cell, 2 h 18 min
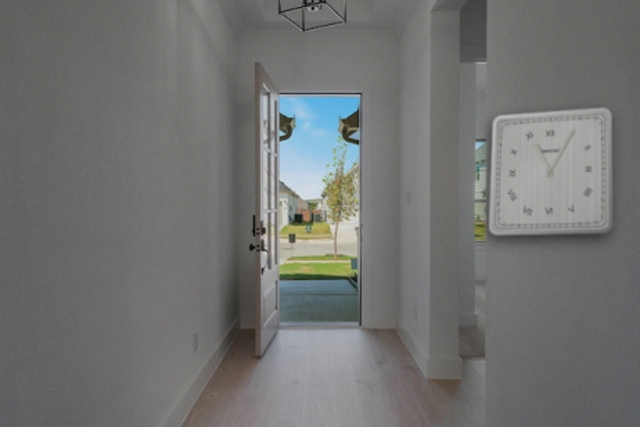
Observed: 11 h 05 min
